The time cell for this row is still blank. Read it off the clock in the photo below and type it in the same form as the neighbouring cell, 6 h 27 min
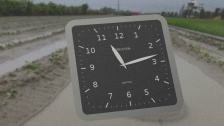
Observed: 11 h 13 min
